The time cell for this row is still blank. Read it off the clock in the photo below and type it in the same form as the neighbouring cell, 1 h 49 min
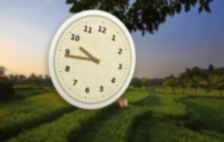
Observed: 9 h 44 min
